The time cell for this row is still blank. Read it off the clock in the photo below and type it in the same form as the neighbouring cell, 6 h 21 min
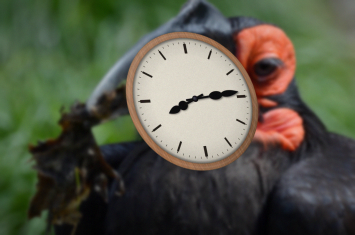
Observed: 8 h 14 min
